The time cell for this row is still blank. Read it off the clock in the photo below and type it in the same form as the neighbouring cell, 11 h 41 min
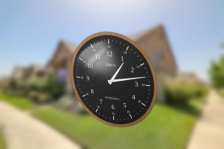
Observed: 1 h 13 min
